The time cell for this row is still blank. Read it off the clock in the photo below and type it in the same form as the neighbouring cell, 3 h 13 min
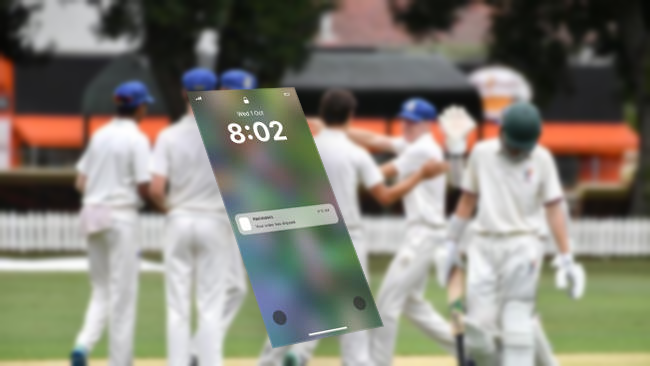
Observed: 8 h 02 min
